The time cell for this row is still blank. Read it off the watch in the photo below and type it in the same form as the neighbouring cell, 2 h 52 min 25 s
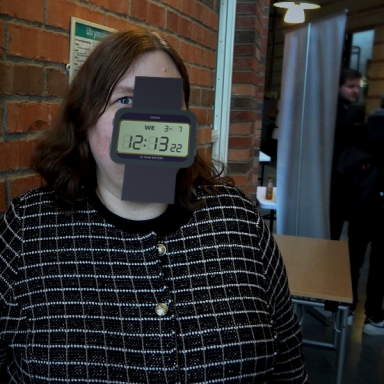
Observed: 12 h 13 min 22 s
